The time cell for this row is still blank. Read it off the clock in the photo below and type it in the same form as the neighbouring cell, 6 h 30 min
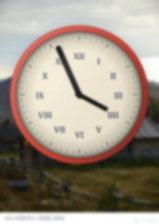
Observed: 3 h 56 min
